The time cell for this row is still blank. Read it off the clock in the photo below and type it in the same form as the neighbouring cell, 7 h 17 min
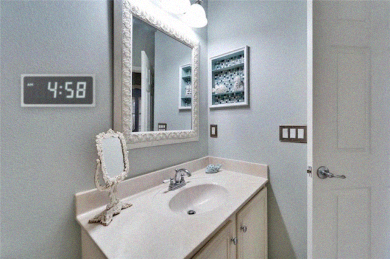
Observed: 4 h 58 min
